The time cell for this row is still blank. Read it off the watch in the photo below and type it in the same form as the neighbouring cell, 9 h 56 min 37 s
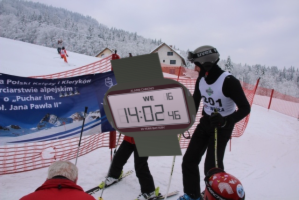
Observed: 14 h 02 min 46 s
